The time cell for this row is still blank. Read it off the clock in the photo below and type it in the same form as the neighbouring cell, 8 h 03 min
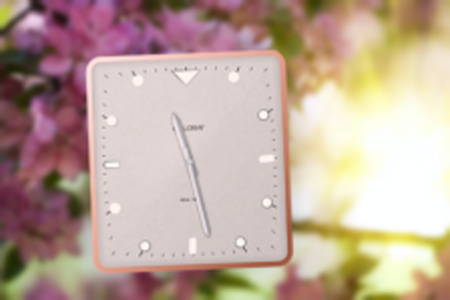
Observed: 11 h 28 min
